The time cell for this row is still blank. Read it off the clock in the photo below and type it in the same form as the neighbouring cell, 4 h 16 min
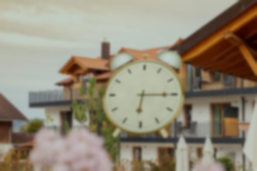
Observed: 6 h 15 min
